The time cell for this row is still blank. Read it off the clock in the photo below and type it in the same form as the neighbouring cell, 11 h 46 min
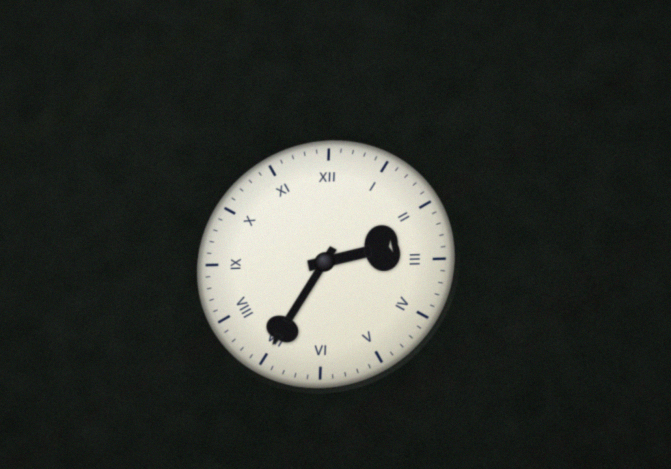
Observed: 2 h 35 min
